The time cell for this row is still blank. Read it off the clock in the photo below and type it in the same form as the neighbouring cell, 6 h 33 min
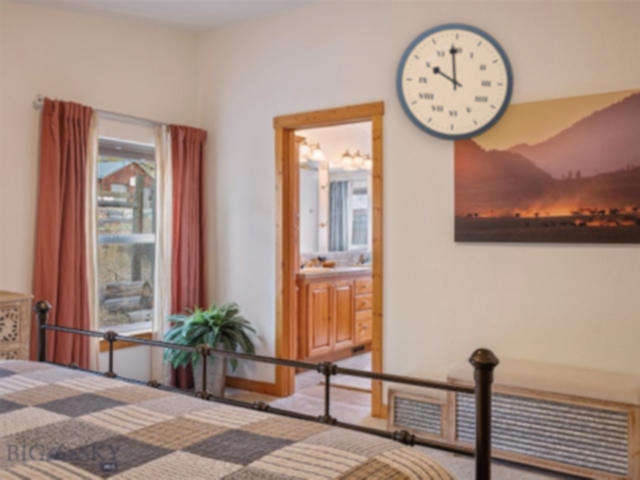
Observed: 9 h 59 min
